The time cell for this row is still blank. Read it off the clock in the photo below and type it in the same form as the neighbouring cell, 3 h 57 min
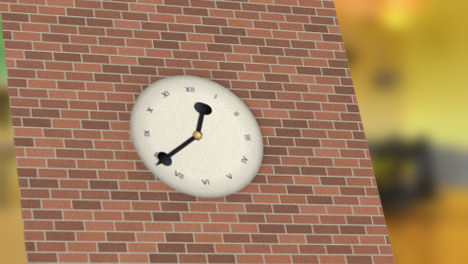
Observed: 12 h 39 min
